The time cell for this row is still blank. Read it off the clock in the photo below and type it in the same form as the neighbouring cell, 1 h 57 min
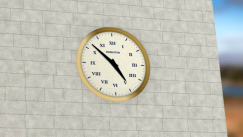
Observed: 4 h 52 min
